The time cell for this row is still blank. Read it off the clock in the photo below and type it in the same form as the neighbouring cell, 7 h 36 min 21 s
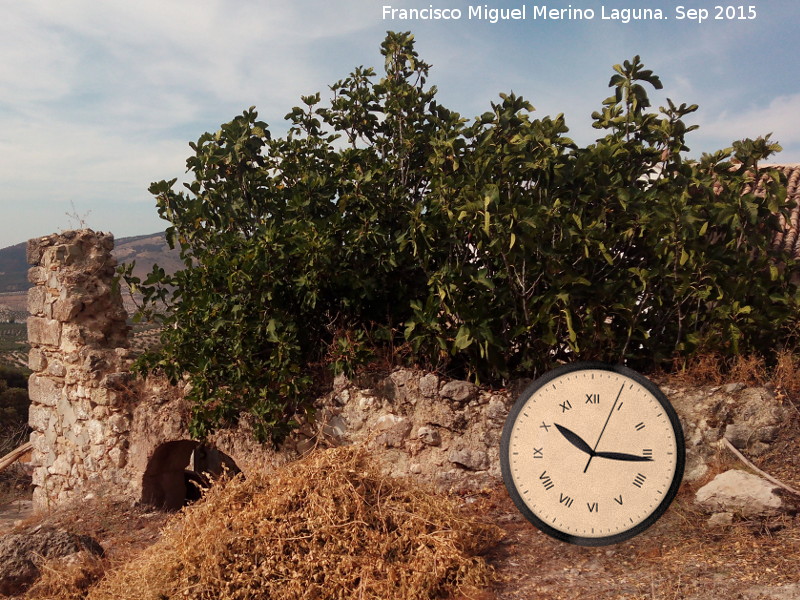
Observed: 10 h 16 min 04 s
